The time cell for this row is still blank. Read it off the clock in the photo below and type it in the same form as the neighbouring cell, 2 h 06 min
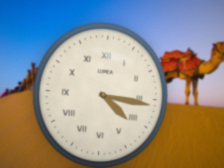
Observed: 4 h 16 min
